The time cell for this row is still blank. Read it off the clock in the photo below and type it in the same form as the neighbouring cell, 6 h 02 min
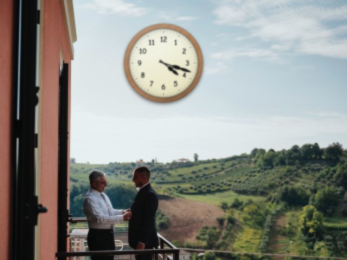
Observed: 4 h 18 min
